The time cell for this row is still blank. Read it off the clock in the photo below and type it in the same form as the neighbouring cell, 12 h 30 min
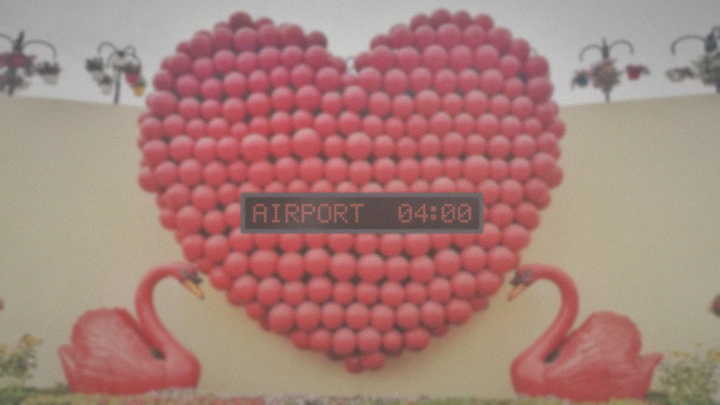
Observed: 4 h 00 min
